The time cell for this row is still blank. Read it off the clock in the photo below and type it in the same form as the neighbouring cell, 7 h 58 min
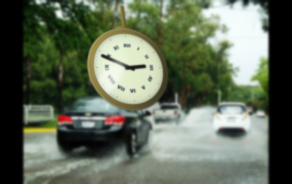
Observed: 2 h 49 min
